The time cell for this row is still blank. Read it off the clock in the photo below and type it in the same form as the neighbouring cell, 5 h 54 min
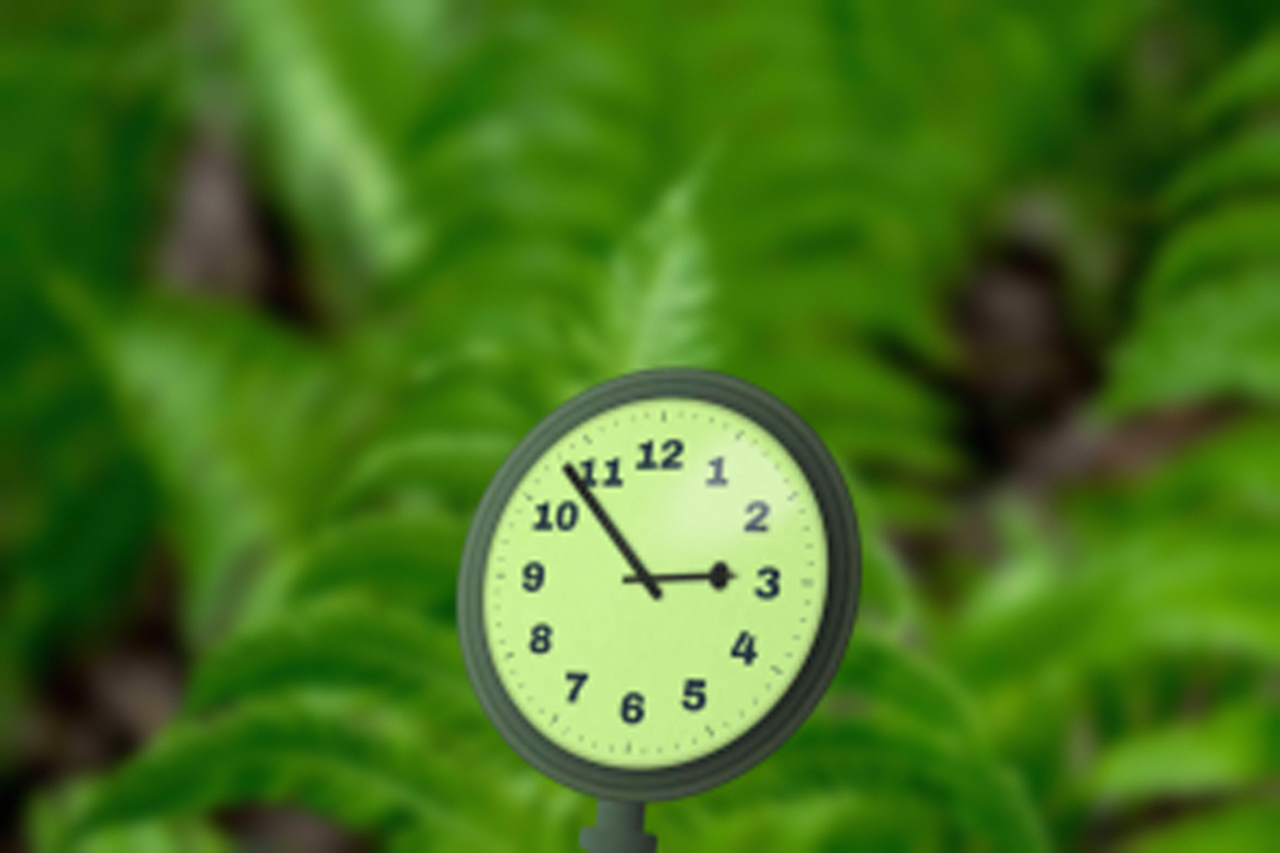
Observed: 2 h 53 min
